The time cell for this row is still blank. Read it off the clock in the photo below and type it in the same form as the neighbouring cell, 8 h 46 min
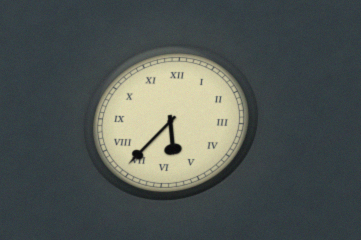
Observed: 5 h 36 min
